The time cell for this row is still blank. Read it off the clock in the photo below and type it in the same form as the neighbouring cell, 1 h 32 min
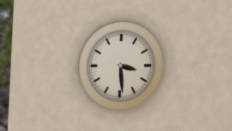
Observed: 3 h 29 min
